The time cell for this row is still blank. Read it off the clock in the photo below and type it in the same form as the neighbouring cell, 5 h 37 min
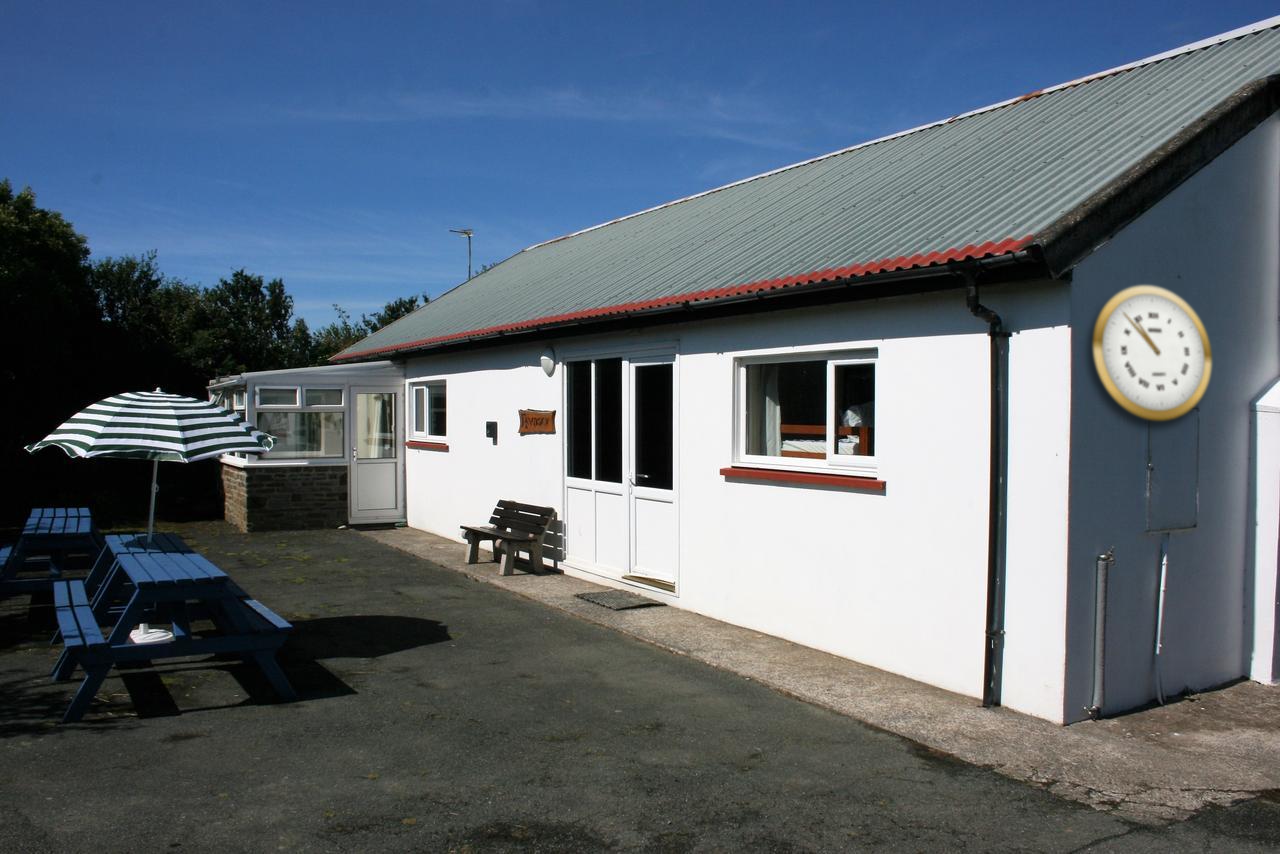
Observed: 10 h 53 min
